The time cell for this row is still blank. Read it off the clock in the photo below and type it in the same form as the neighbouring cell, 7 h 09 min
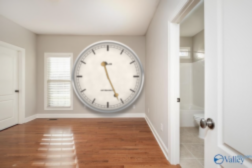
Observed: 11 h 26 min
